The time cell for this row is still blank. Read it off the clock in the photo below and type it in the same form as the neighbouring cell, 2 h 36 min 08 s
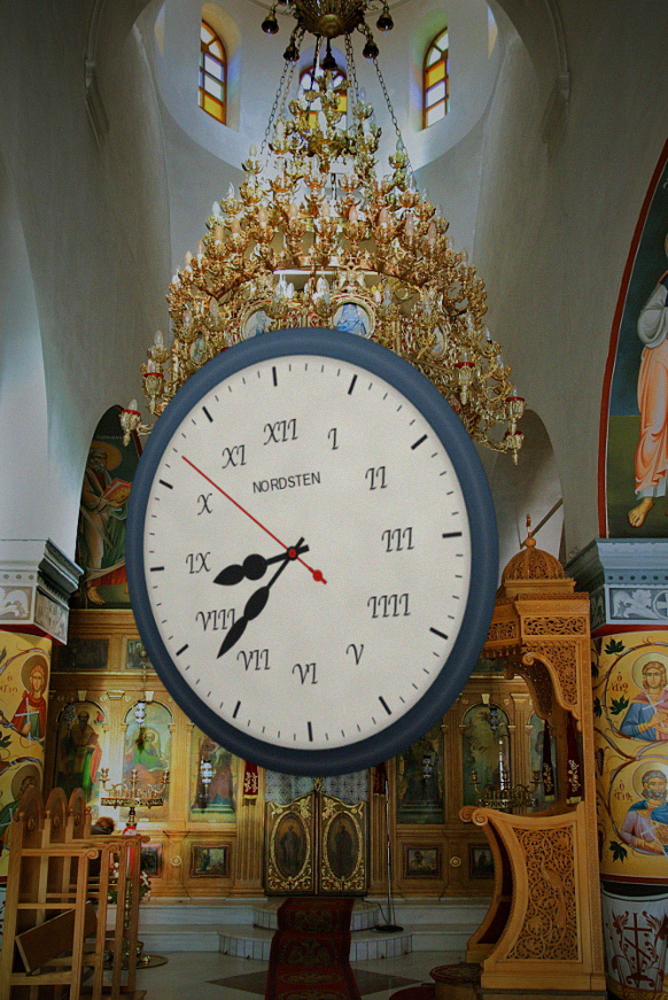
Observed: 8 h 37 min 52 s
